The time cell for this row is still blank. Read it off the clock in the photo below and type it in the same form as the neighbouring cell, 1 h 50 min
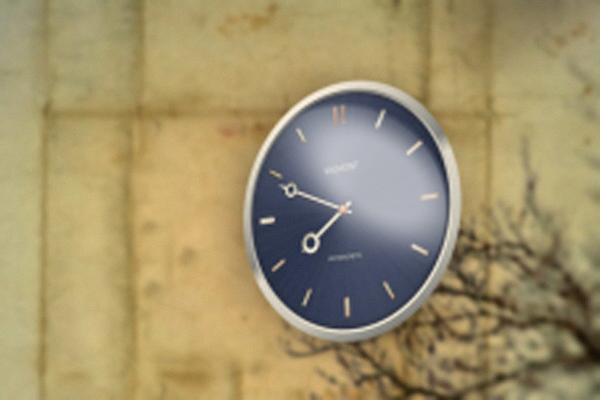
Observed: 7 h 49 min
